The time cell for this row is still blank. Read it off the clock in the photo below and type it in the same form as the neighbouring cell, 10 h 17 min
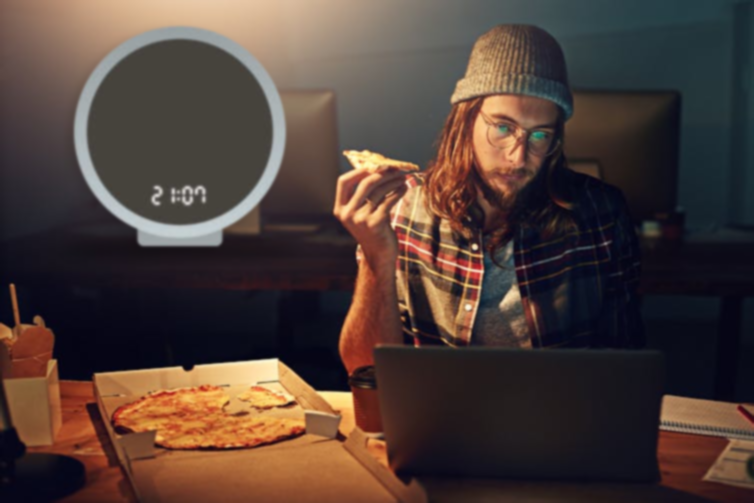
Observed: 21 h 07 min
